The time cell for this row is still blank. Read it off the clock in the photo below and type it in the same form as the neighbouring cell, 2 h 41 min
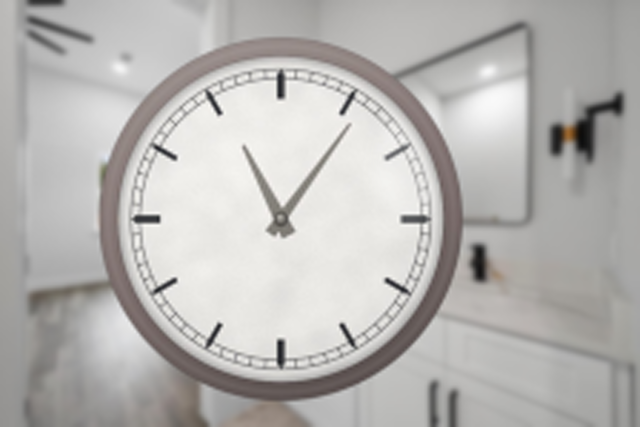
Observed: 11 h 06 min
